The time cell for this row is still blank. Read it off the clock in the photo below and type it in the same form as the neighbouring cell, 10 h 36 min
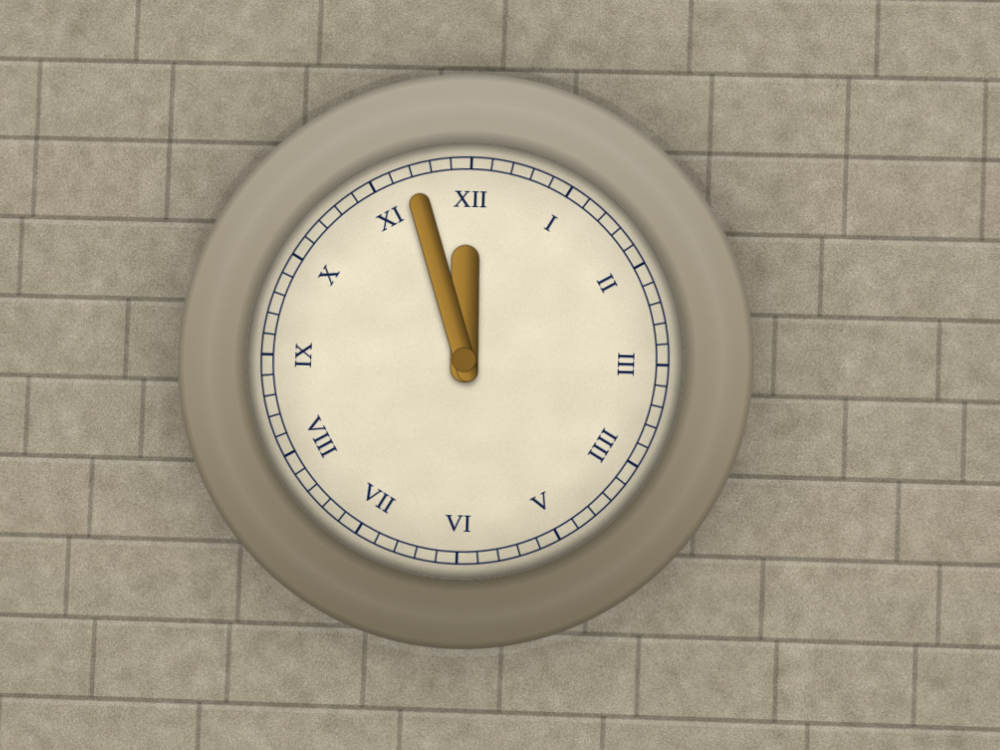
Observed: 11 h 57 min
